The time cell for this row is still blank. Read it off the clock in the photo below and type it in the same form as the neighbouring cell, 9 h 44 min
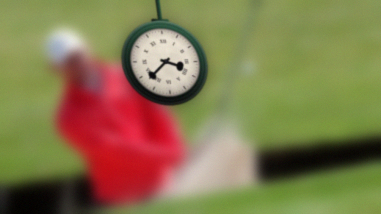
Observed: 3 h 38 min
